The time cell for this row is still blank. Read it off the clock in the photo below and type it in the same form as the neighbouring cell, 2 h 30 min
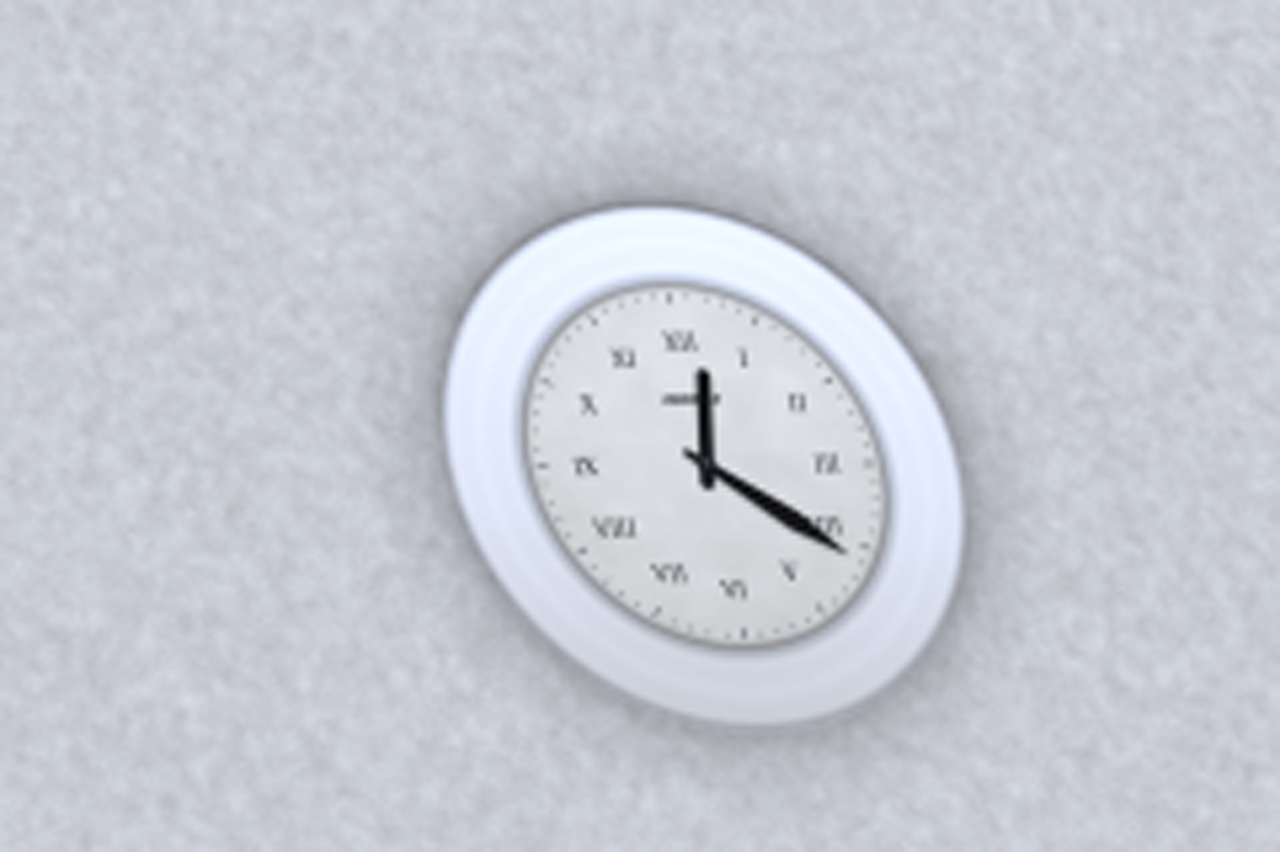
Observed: 12 h 21 min
